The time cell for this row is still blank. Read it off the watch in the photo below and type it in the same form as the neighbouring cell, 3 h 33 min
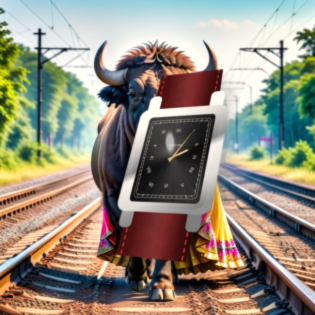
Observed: 2 h 05 min
